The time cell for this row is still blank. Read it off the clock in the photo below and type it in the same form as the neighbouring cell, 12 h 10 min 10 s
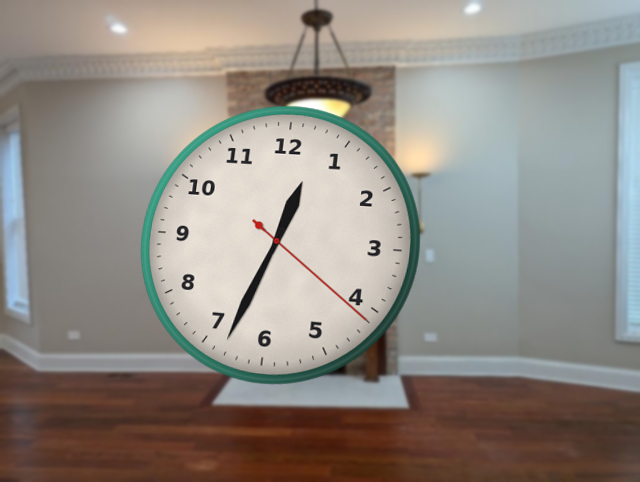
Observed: 12 h 33 min 21 s
